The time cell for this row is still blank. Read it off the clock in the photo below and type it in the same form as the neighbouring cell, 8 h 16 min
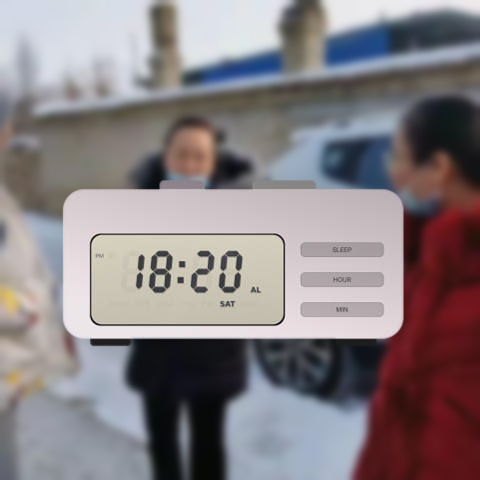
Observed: 18 h 20 min
